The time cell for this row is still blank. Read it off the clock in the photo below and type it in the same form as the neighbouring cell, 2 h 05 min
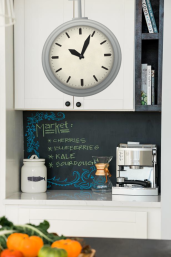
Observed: 10 h 04 min
